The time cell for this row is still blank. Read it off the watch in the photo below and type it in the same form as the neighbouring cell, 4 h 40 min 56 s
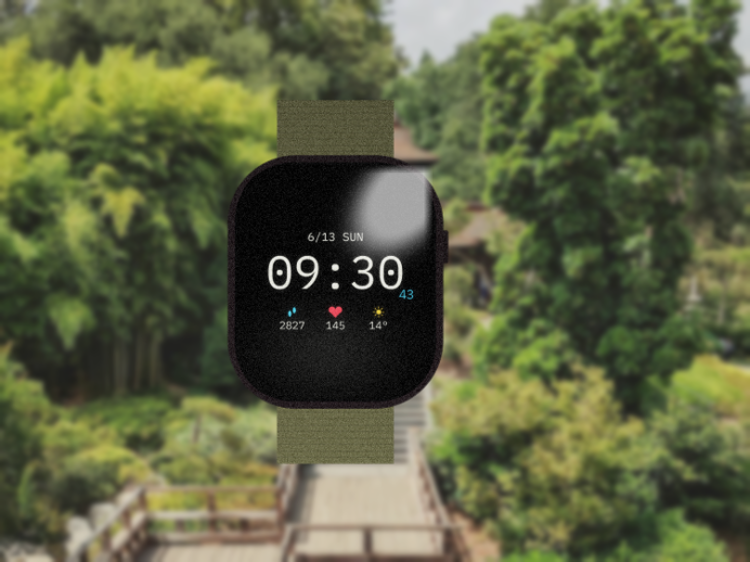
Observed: 9 h 30 min 43 s
